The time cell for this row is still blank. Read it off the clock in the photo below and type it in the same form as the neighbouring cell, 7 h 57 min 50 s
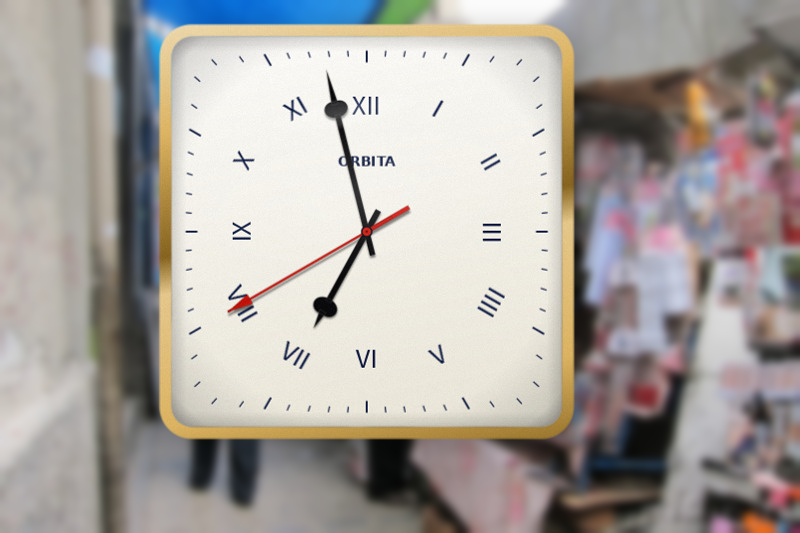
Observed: 6 h 57 min 40 s
